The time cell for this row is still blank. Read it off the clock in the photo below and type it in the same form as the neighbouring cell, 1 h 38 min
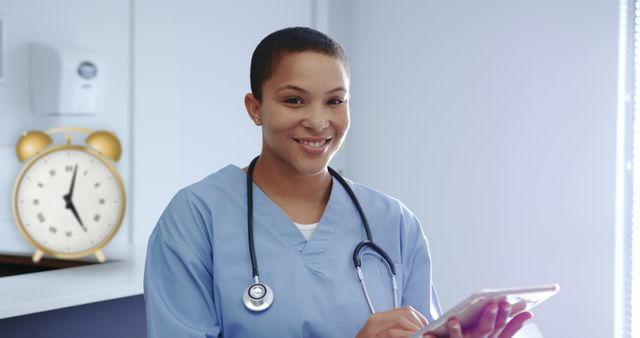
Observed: 5 h 02 min
